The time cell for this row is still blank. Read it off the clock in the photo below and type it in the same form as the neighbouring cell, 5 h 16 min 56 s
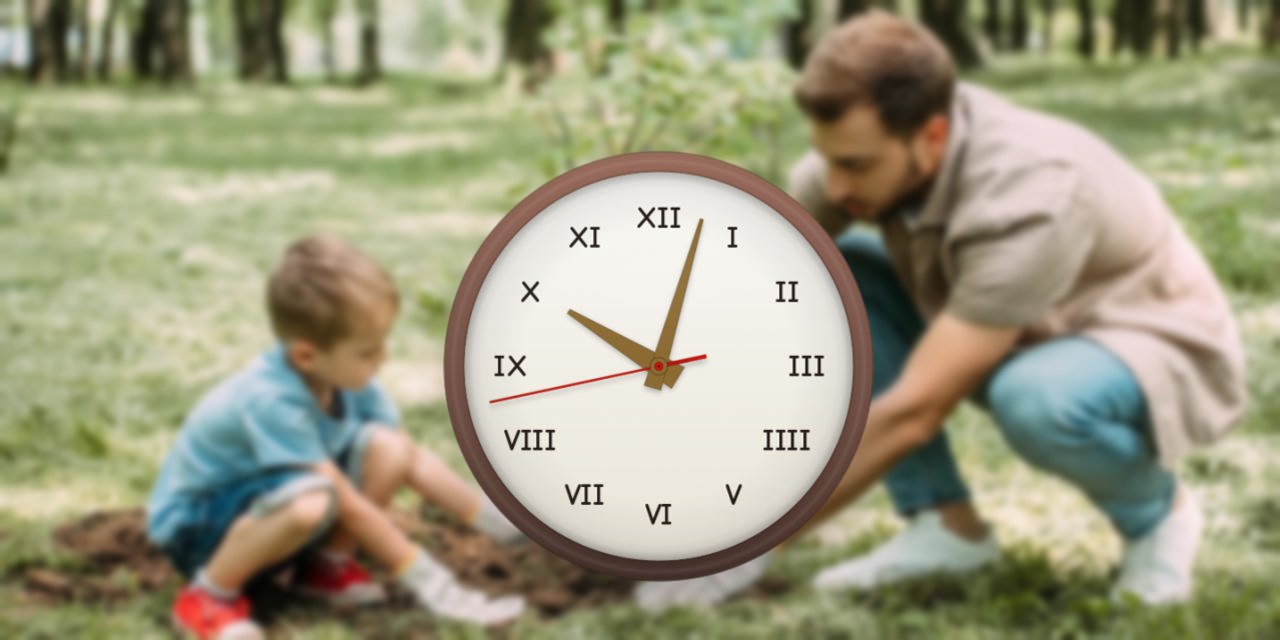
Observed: 10 h 02 min 43 s
